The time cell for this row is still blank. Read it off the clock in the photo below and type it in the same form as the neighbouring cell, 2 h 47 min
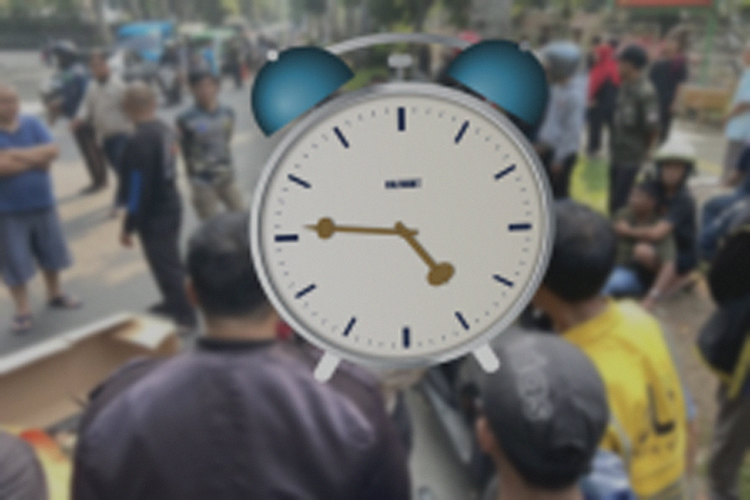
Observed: 4 h 46 min
